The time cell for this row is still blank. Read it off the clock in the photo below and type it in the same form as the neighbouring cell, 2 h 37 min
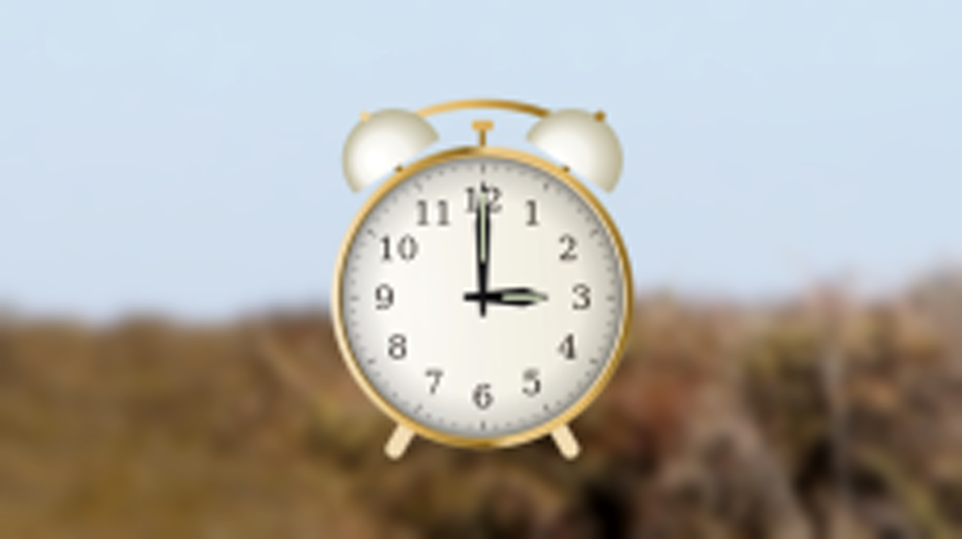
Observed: 3 h 00 min
